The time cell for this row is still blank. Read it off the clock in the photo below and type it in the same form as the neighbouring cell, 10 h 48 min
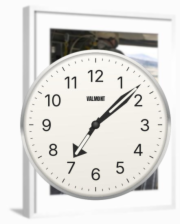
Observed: 7 h 08 min
